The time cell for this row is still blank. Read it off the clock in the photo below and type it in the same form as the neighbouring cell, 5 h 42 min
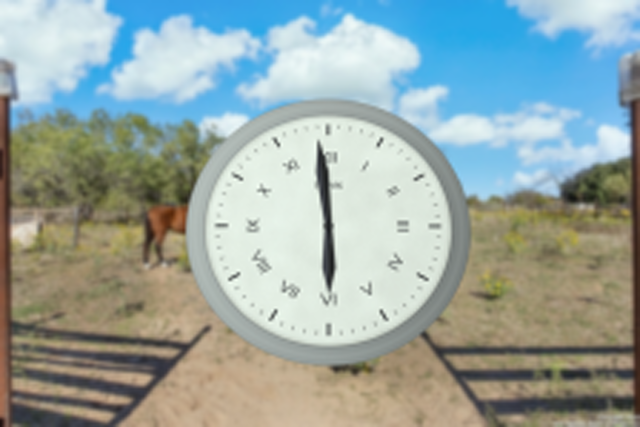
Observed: 5 h 59 min
